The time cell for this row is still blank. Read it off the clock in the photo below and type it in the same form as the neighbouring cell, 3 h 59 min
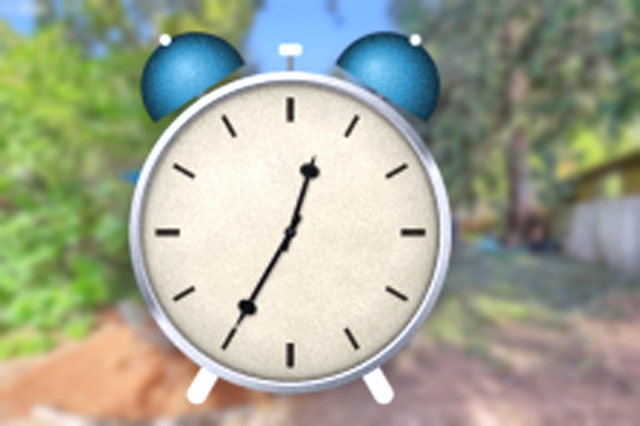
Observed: 12 h 35 min
